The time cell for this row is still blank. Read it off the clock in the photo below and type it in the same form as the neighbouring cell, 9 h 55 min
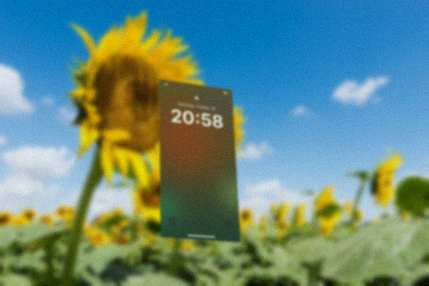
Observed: 20 h 58 min
